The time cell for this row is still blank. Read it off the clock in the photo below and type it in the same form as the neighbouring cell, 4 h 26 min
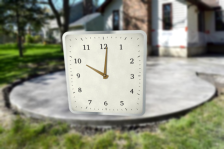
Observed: 10 h 01 min
